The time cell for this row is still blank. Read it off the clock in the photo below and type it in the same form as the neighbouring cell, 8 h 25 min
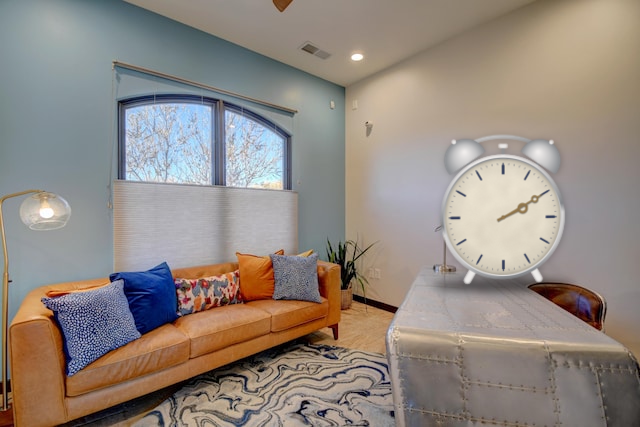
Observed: 2 h 10 min
